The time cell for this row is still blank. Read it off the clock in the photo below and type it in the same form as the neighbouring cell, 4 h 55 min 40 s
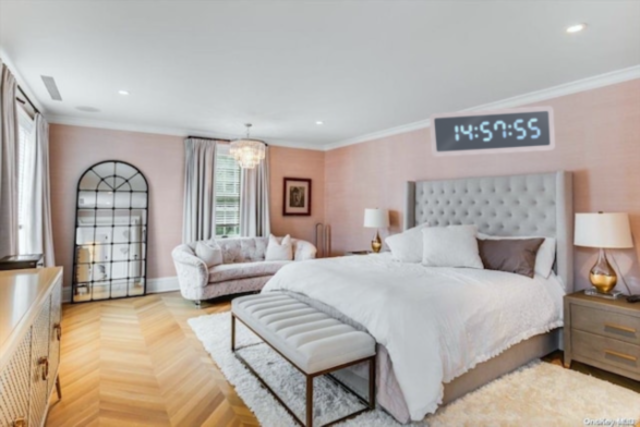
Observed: 14 h 57 min 55 s
